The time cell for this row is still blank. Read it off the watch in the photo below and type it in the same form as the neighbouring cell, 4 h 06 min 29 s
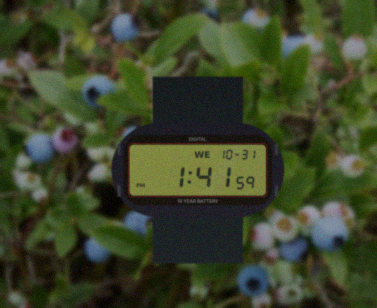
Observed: 1 h 41 min 59 s
